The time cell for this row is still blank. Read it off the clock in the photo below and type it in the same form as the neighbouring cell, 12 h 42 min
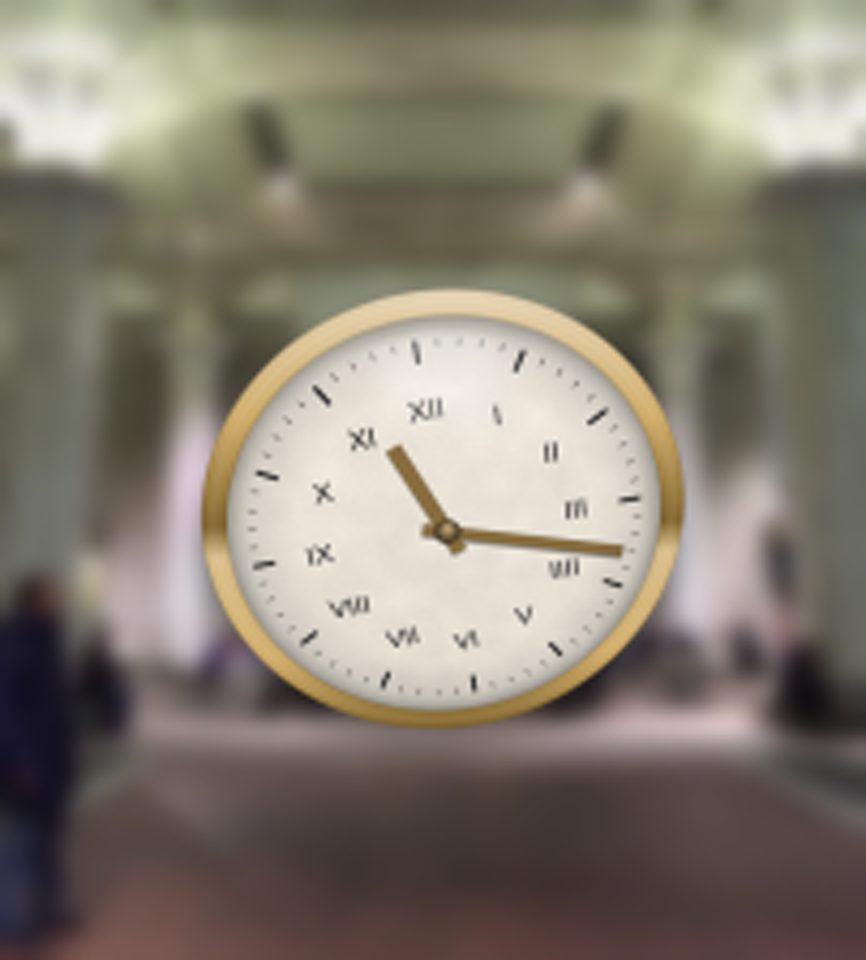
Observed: 11 h 18 min
